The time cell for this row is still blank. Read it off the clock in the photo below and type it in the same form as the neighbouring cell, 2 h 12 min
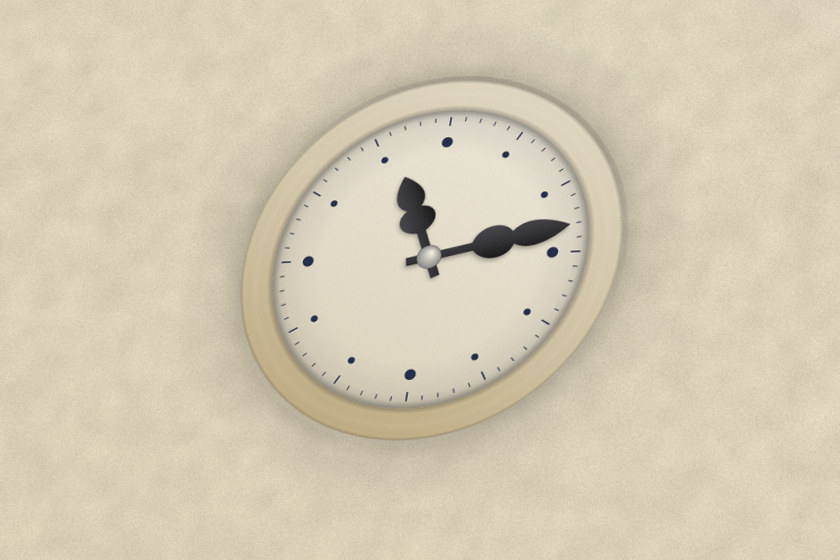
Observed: 11 h 13 min
